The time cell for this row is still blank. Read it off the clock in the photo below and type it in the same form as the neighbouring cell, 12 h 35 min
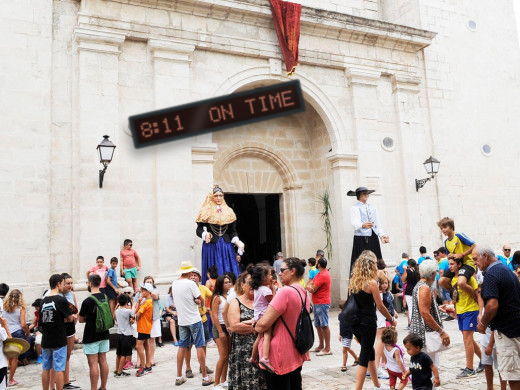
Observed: 8 h 11 min
